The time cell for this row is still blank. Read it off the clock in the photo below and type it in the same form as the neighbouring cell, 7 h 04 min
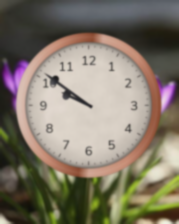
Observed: 9 h 51 min
